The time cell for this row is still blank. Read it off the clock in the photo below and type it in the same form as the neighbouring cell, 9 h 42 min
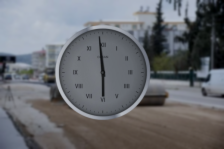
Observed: 5 h 59 min
